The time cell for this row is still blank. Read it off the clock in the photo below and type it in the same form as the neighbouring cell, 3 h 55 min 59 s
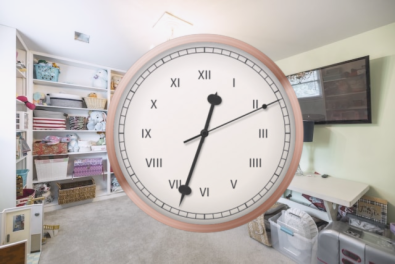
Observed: 12 h 33 min 11 s
